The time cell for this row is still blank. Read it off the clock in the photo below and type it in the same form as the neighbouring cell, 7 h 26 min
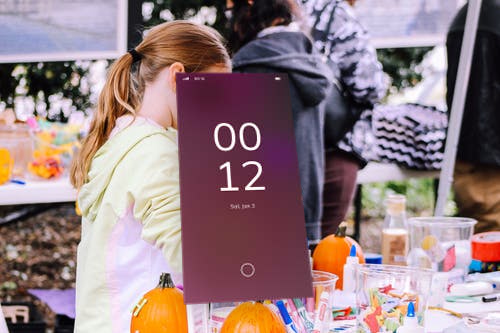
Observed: 0 h 12 min
